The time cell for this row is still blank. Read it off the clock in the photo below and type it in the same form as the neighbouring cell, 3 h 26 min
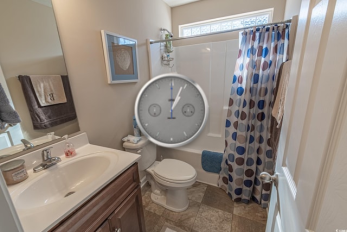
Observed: 1 h 04 min
